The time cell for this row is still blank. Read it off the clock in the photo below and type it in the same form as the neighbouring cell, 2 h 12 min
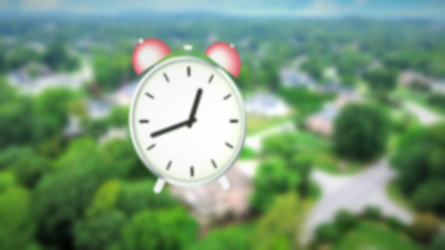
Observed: 12 h 42 min
